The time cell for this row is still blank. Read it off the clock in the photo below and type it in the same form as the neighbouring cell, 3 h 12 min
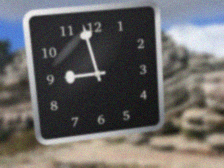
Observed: 8 h 58 min
